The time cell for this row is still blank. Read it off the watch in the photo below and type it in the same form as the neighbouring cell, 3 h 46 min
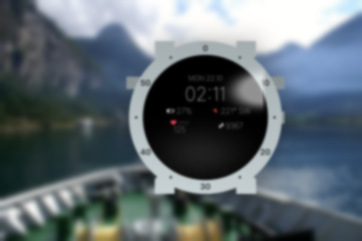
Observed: 2 h 11 min
